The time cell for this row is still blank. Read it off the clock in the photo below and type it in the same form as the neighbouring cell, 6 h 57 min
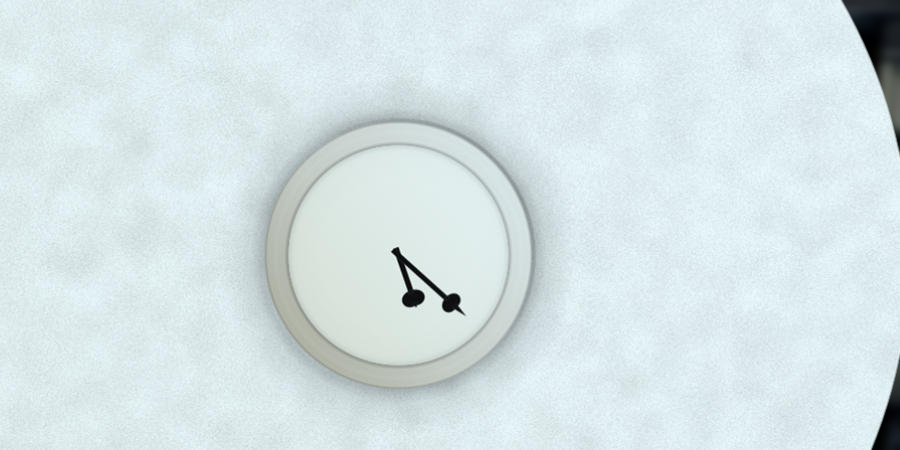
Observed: 5 h 22 min
